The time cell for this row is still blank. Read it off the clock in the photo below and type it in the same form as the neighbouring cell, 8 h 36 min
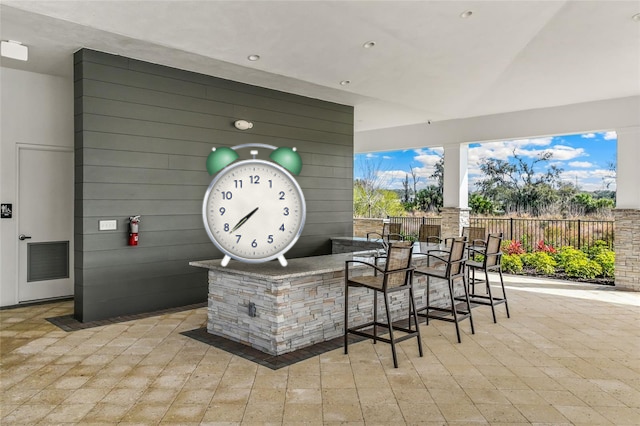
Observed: 7 h 38 min
